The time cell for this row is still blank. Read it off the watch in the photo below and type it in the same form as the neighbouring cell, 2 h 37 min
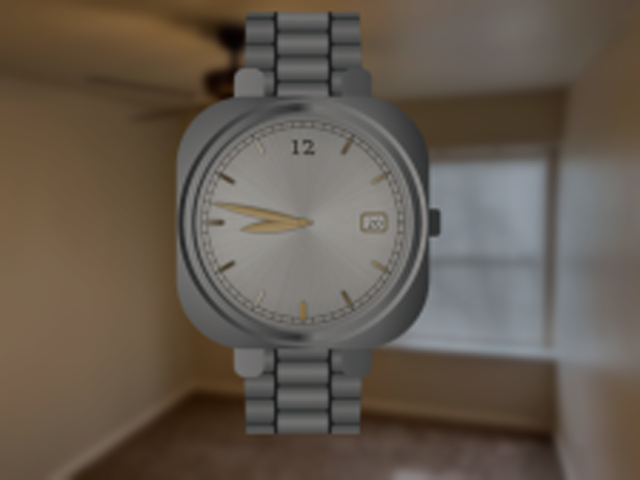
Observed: 8 h 47 min
